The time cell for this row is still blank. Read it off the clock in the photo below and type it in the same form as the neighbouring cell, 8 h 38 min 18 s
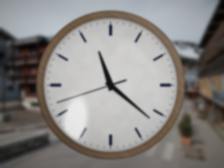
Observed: 11 h 21 min 42 s
